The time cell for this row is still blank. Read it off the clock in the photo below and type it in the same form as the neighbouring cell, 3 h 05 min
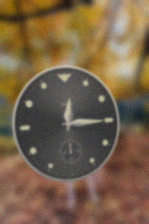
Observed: 12 h 15 min
